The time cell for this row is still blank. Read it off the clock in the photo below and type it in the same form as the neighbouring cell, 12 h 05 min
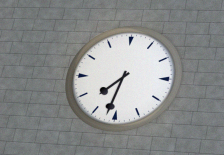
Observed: 7 h 32 min
